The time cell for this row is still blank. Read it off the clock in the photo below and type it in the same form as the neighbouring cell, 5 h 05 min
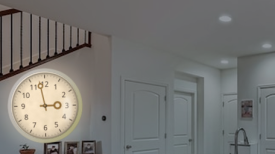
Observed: 2 h 58 min
